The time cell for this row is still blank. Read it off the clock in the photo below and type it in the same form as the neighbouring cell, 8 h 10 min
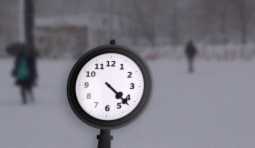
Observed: 4 h 22 min
